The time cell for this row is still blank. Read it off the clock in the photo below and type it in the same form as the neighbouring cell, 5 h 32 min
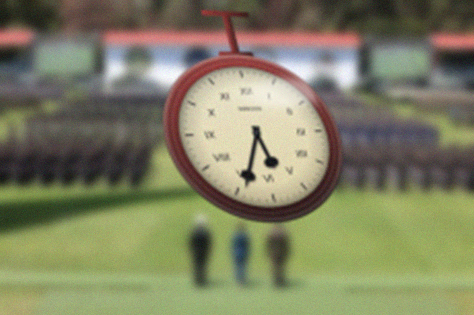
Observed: 5 h 34 min
